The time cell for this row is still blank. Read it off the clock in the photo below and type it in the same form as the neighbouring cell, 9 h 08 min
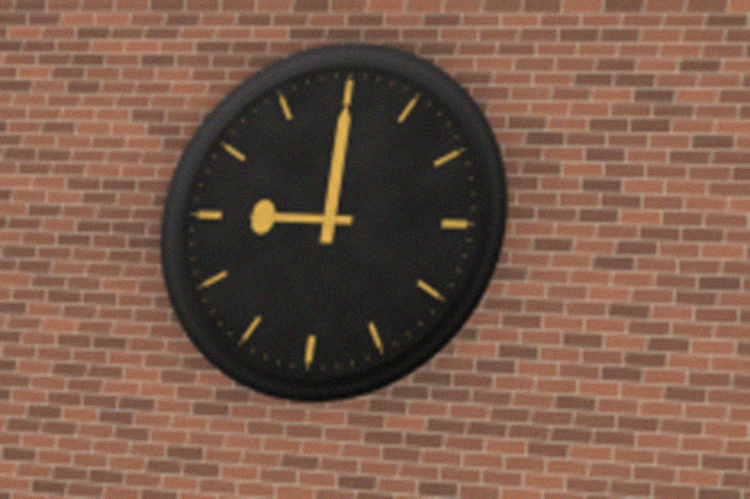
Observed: 9 h 00 min
